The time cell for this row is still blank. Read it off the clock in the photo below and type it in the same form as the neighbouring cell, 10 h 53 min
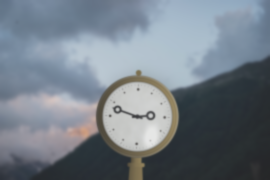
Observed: 2 h 48 min
